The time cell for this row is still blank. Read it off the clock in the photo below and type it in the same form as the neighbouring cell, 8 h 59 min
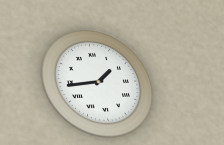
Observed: 1 h 44 min
